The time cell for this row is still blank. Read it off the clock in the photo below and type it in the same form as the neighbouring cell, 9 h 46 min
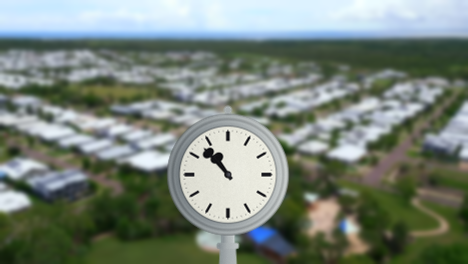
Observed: 10 h 53 min
